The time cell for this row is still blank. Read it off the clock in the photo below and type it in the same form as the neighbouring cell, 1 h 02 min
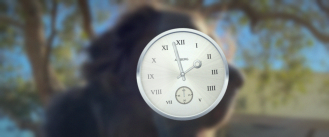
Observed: 1 h 58 min
